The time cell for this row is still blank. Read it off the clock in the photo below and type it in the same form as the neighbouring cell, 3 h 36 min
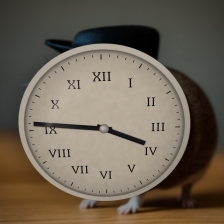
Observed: 3 h 46 min
